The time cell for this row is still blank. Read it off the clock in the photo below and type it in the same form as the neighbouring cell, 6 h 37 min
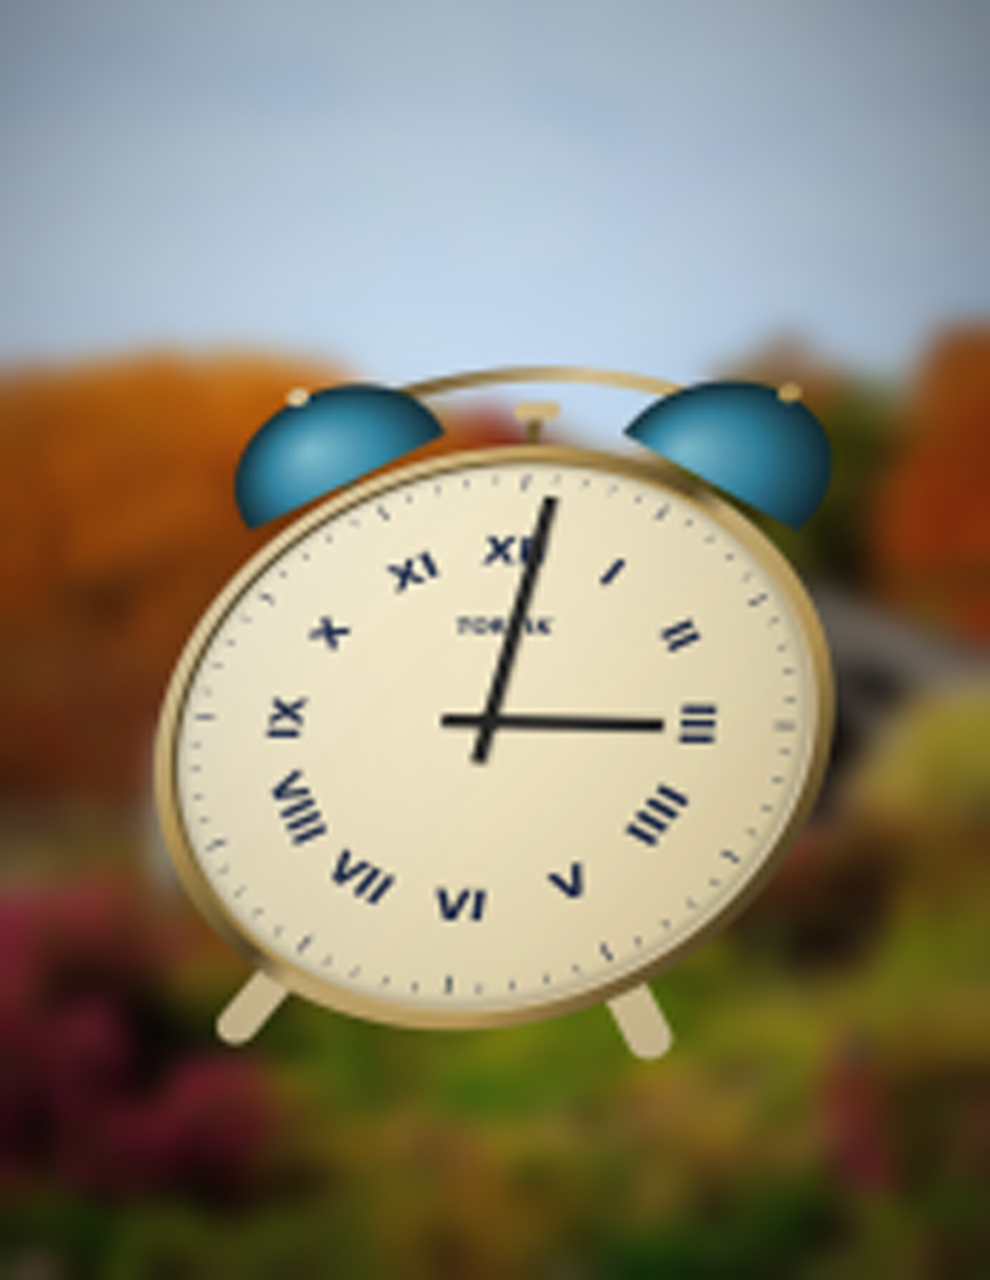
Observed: 3 h 01 min
